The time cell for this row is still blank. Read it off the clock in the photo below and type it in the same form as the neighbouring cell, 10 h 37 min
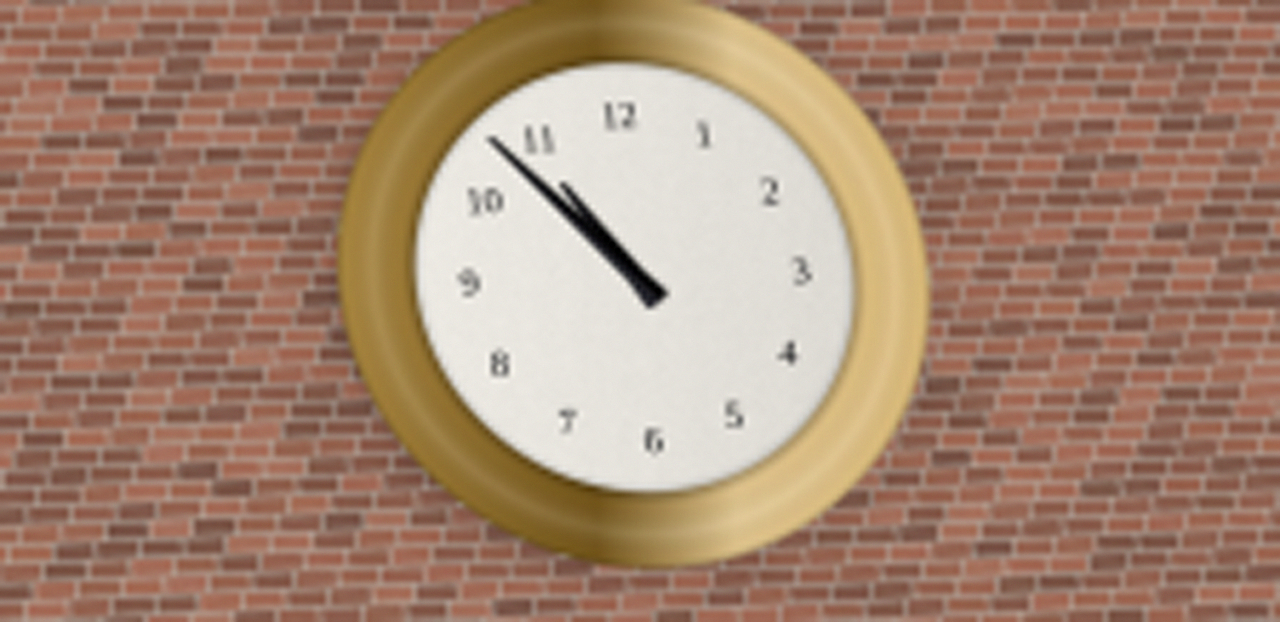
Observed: 10 h 53 min
